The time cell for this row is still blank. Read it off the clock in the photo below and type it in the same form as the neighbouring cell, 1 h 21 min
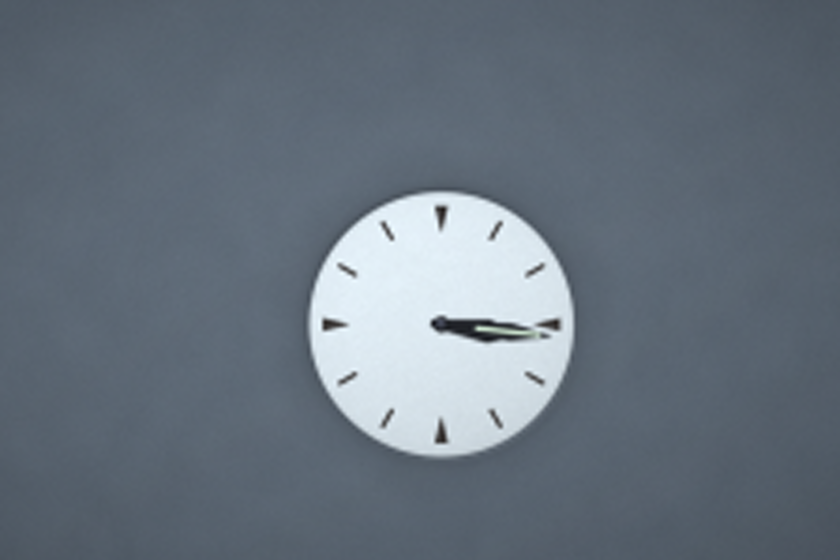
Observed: 3 h 16 min
